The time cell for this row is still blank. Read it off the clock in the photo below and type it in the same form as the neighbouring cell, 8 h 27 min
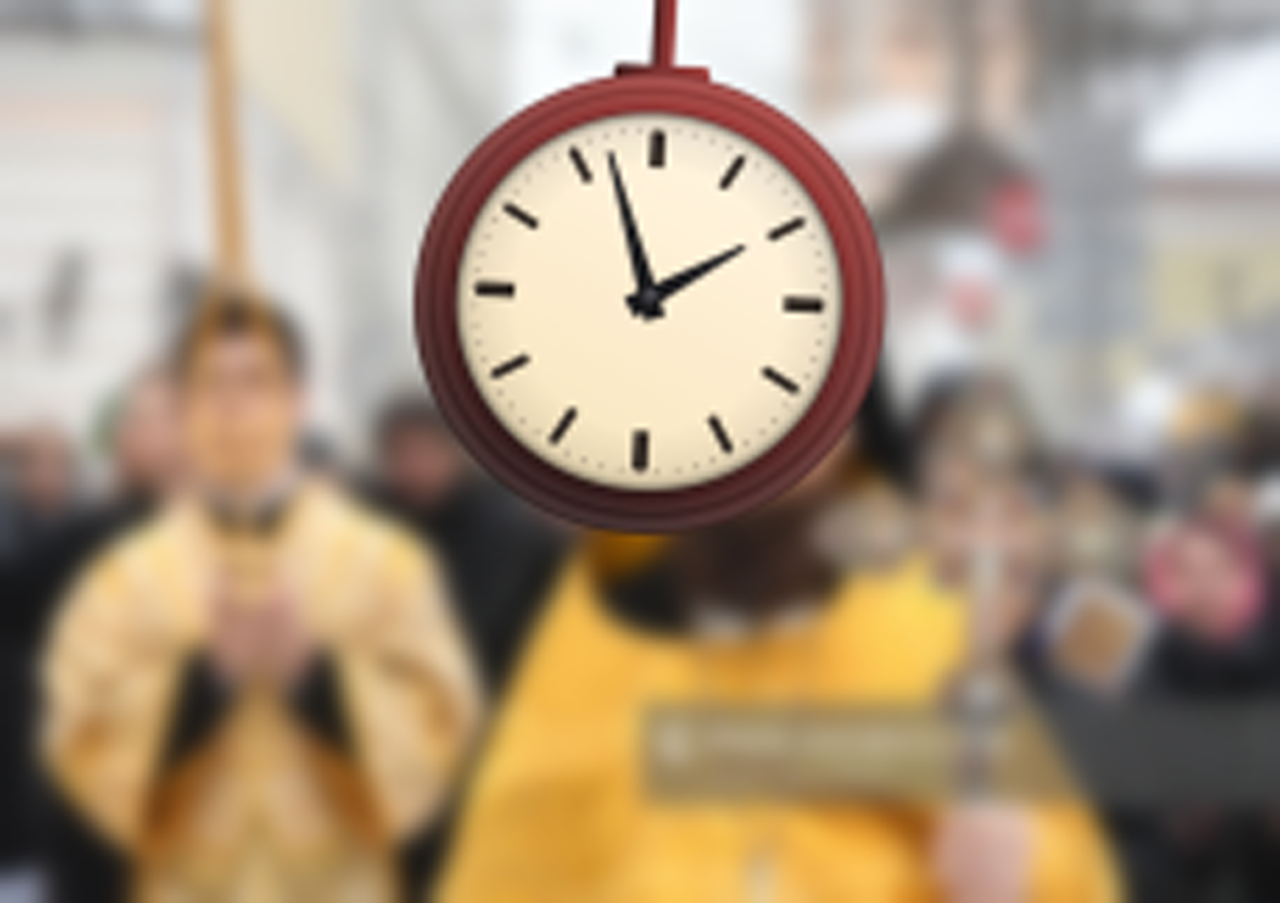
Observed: 1 h 57 min
